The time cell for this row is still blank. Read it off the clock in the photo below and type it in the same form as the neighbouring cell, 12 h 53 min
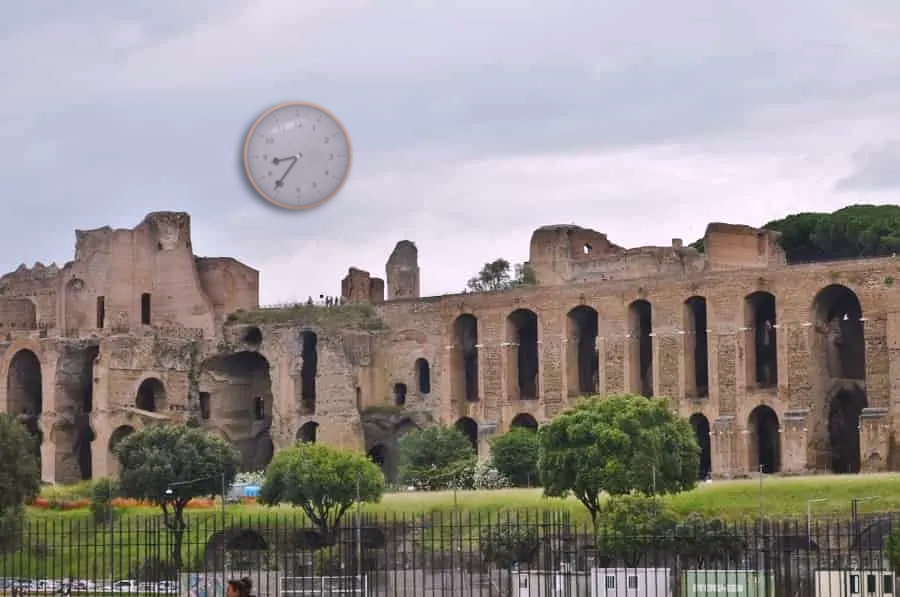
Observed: 8 h 36 min
